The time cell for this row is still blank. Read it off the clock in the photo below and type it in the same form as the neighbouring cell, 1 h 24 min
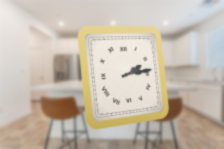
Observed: 2 h 14 min
